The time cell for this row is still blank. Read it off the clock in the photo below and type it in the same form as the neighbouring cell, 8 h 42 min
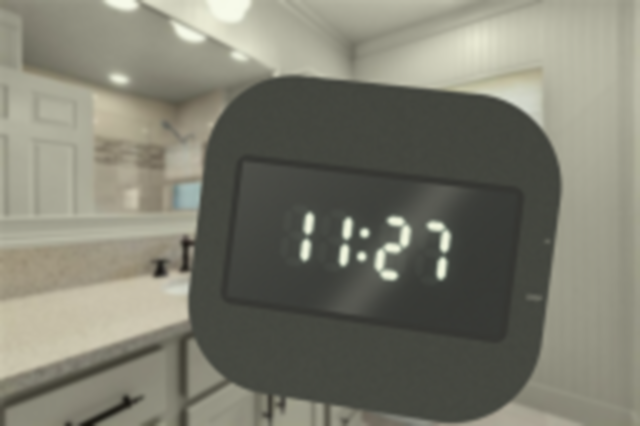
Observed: 11 h 27 min
